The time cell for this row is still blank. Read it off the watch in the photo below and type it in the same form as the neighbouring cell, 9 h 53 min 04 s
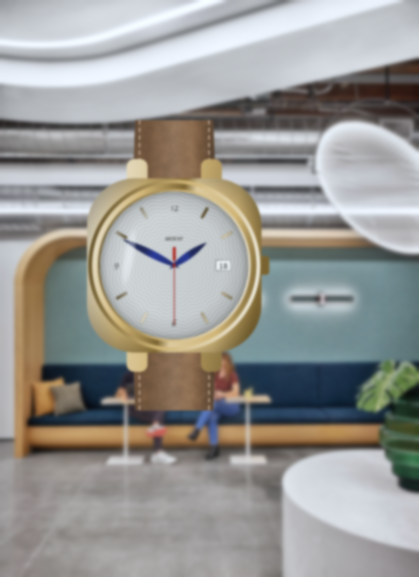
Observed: 1 h 49 min 30 s
